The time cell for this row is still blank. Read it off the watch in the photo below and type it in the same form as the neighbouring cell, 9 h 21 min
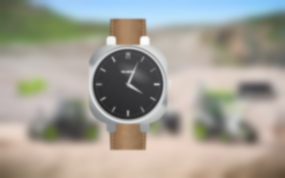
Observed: 4 h 04 min
